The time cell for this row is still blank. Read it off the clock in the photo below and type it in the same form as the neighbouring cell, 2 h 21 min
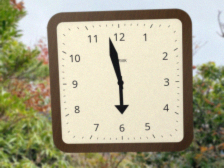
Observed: 5 h 58 min
